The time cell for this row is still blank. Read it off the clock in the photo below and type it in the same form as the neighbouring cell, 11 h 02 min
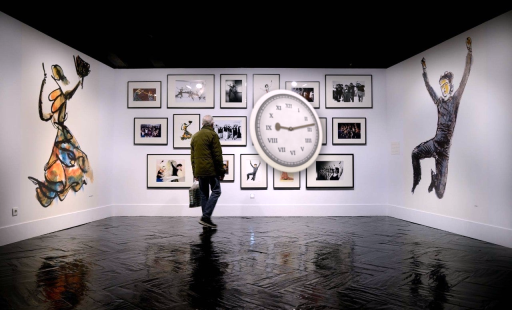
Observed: 9 h 13 min
